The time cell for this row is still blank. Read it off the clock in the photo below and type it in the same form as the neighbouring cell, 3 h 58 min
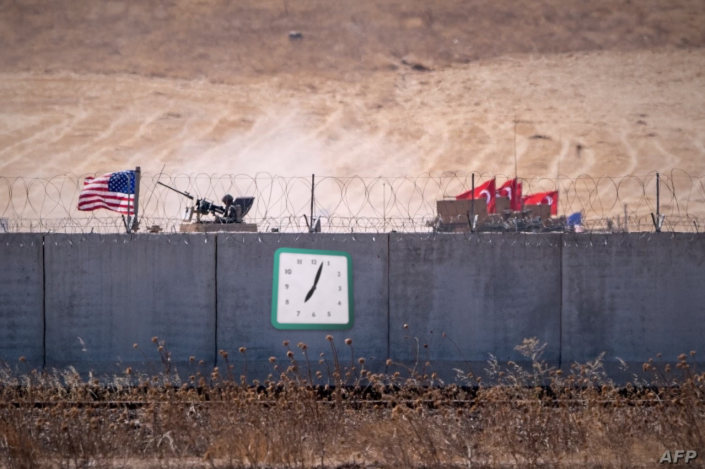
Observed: 7 h 03 min
